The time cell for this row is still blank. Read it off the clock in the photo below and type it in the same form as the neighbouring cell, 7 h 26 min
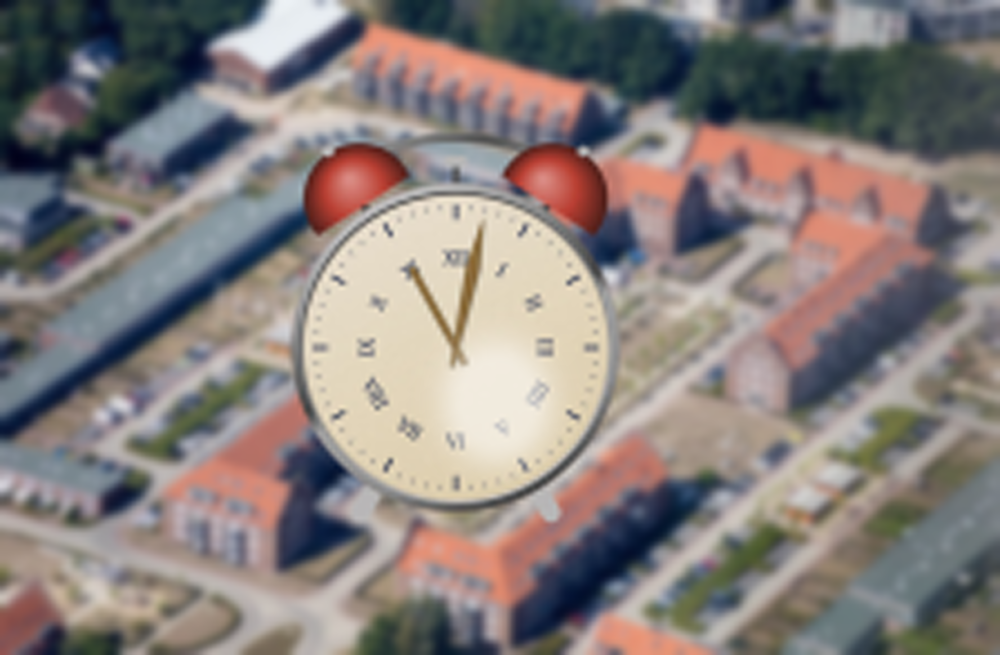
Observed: 11 h 02 min
